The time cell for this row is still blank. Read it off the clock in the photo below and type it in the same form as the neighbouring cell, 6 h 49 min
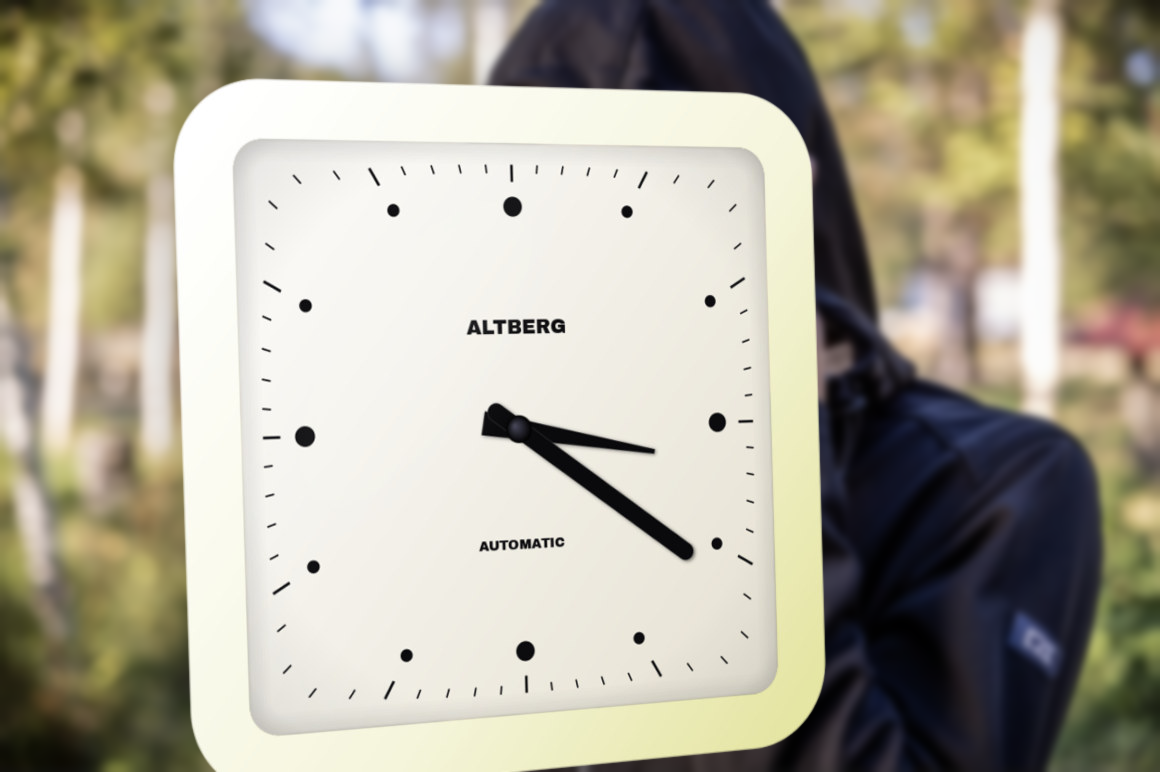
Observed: 3 h 21 min
